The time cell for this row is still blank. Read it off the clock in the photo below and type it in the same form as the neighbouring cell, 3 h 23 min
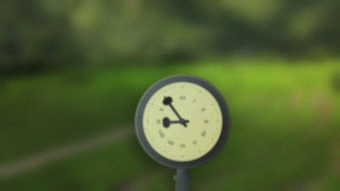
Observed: 8 h 54 min
